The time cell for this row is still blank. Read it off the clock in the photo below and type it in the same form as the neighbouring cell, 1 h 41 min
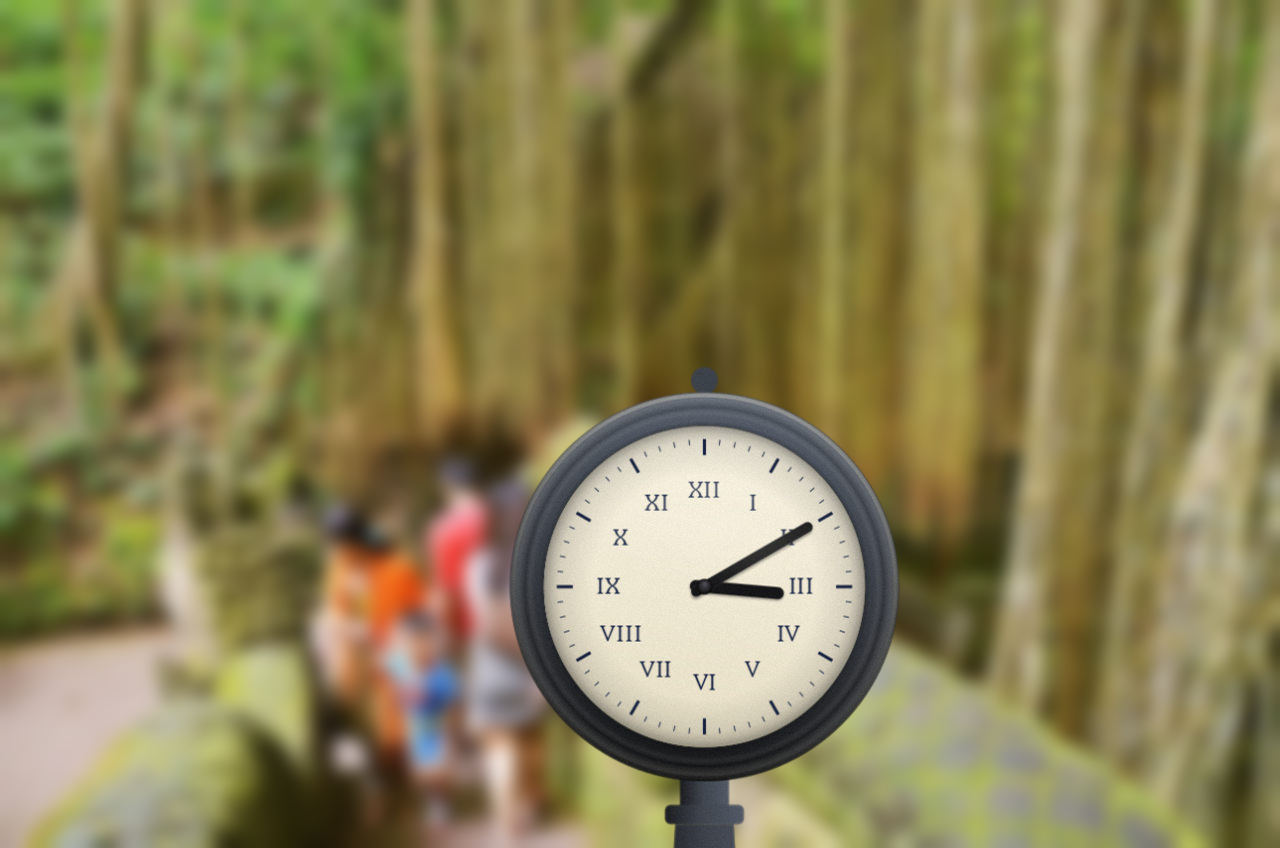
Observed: 3 h 10 min
